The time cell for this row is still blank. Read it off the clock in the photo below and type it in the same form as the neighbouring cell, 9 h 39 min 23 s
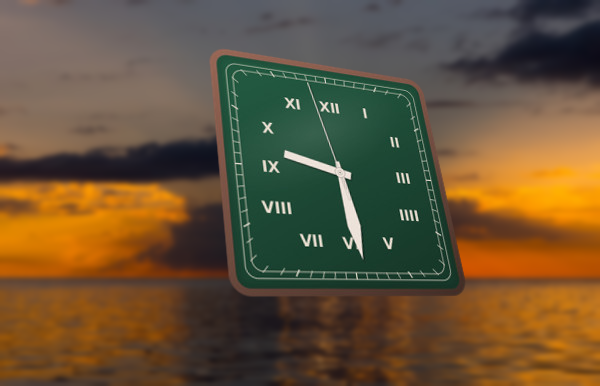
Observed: 9 h 28 min 58 s
